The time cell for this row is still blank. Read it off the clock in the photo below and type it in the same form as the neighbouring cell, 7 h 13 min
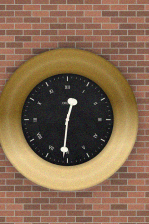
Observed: 12 h 31 min
